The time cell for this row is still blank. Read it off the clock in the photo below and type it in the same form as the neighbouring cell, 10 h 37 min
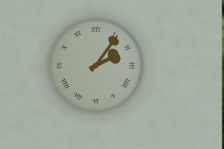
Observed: 2 h 06 min
